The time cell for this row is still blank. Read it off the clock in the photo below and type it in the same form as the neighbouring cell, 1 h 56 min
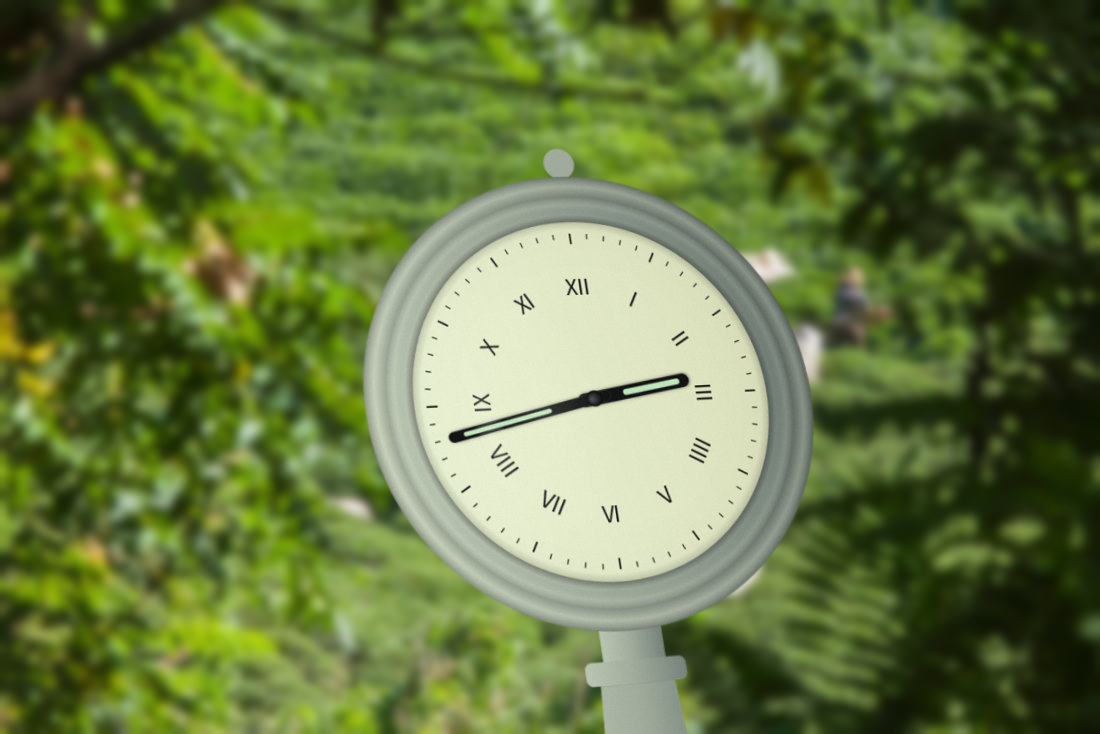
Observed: 2 h 43 min
